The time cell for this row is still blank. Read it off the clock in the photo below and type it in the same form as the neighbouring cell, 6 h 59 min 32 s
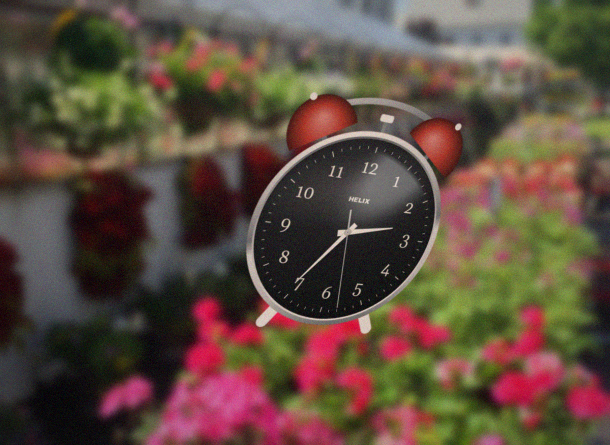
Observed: 2 h 35 min 28 s
